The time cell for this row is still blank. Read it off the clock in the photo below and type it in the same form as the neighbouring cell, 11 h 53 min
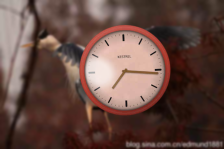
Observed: 7 h 16 min
